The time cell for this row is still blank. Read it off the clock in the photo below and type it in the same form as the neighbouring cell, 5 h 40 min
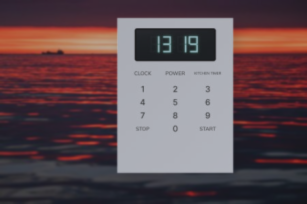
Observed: 13 h 19 min
